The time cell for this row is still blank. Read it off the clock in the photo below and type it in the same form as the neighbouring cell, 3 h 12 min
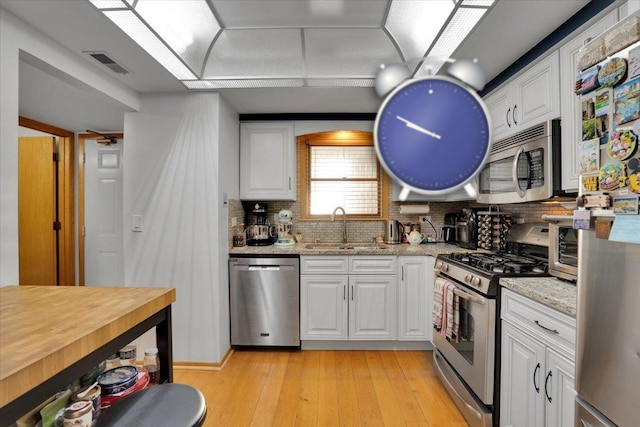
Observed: 9 h 50 min
